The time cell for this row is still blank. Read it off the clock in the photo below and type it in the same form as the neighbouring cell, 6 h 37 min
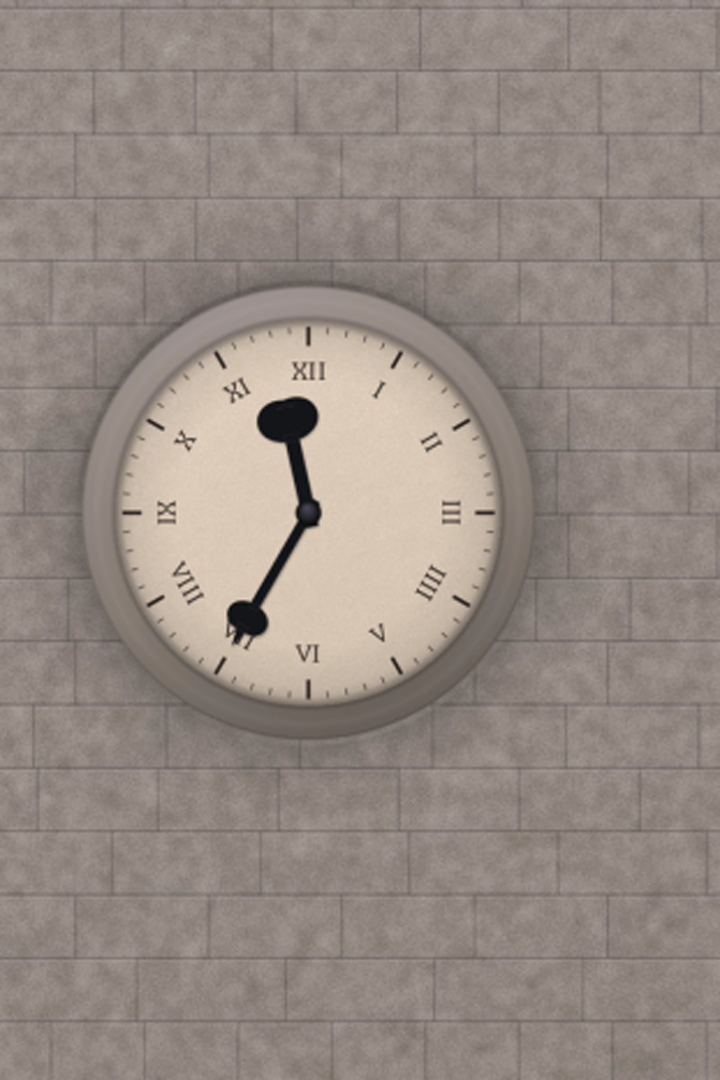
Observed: 11 h 35 min
